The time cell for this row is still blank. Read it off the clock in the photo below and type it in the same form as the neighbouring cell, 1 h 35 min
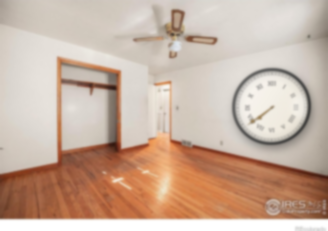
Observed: 7 h 39 min
